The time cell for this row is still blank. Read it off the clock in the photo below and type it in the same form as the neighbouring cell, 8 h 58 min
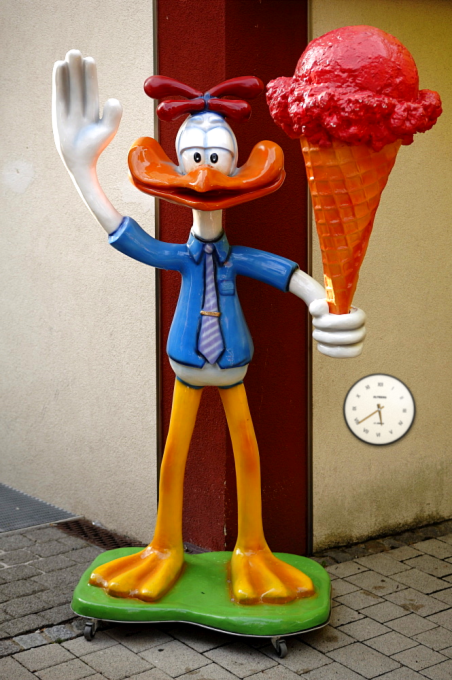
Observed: 5 h 39 min
